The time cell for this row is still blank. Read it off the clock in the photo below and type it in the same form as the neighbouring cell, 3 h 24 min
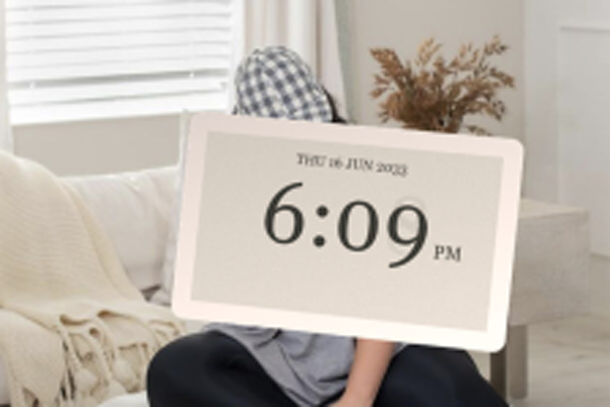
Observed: 6 h 09 min
